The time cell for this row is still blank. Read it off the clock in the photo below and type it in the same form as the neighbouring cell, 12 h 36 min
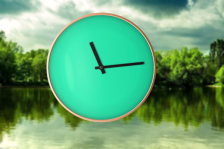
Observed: 11 h 14 min
